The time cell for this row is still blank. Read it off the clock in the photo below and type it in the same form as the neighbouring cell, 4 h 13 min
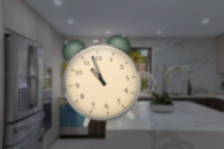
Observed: 10 h 58 min
